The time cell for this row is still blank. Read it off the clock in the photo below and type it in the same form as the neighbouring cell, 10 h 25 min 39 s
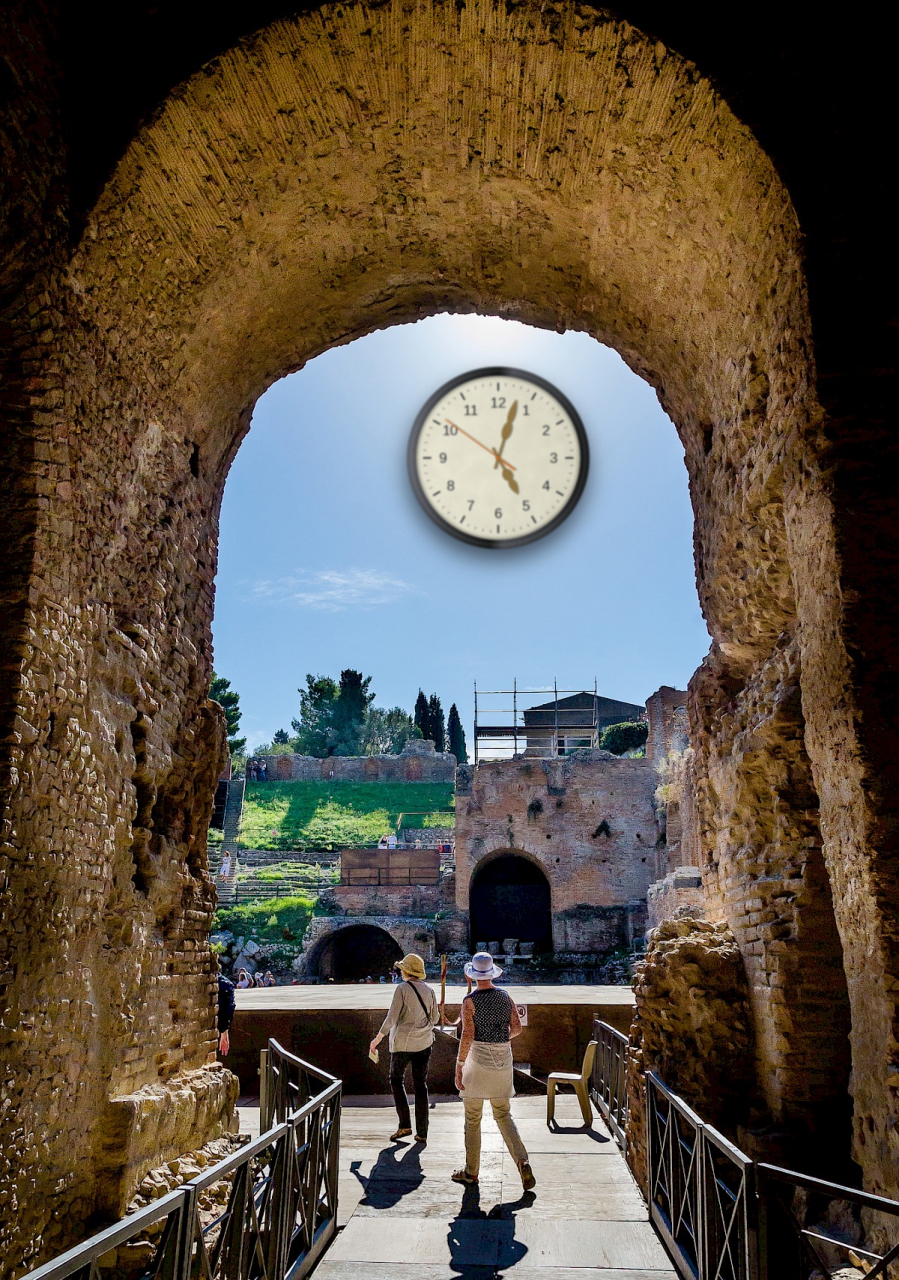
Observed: 5 h 02 min 51 s
